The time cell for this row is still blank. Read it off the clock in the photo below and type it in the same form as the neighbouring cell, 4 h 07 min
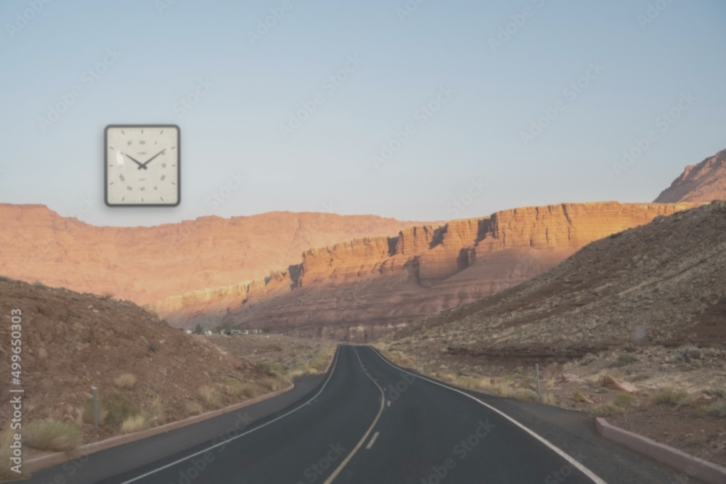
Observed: 10 h 09 min
